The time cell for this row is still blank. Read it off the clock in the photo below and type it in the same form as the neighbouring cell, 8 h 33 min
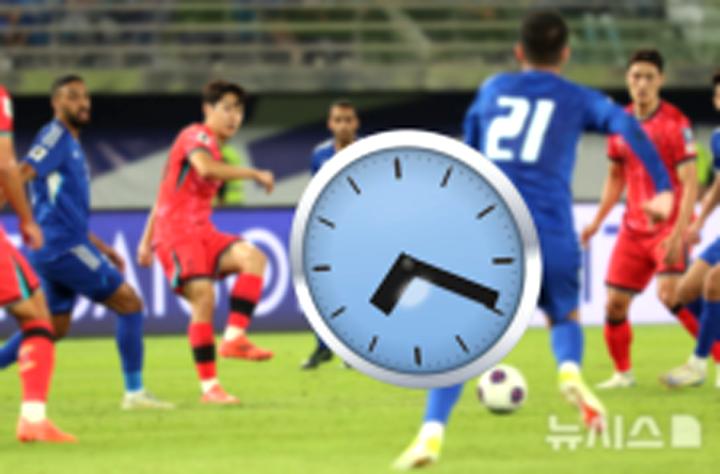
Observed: 7 h 19 min
